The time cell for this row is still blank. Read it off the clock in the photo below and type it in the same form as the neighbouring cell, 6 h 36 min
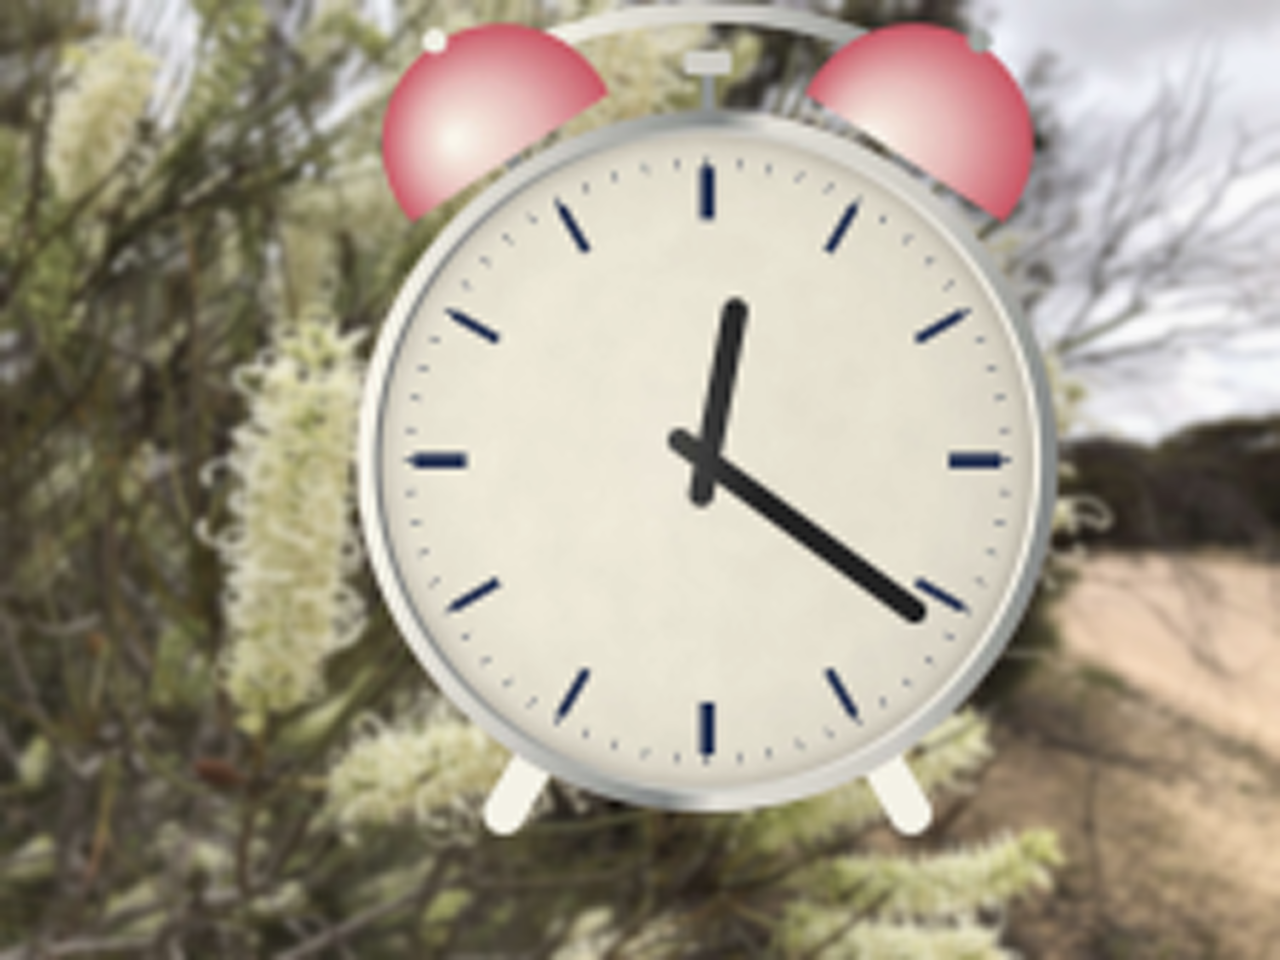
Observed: 12 h 21 min
